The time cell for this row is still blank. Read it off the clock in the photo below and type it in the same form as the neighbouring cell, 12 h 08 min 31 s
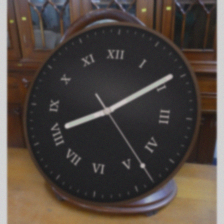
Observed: 8 h 09 min 23 s
